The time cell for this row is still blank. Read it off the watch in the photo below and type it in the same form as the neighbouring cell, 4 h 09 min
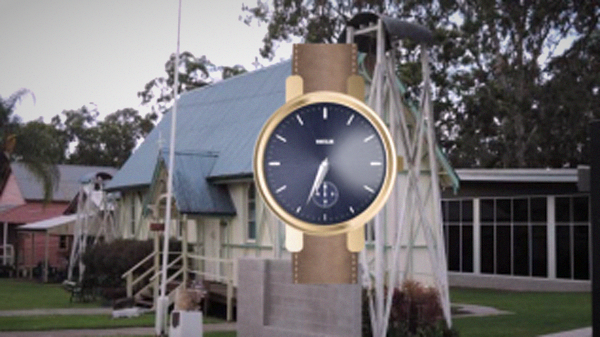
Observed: 6 h 34 min
